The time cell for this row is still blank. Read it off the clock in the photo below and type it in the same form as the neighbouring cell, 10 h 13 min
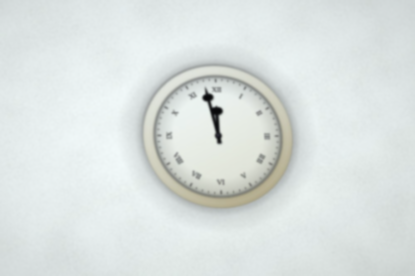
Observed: 11 h 58 min
